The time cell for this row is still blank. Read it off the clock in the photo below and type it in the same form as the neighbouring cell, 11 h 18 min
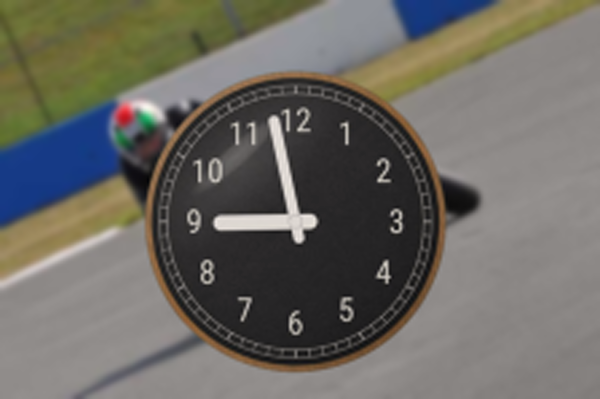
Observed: 8 h 58 min
